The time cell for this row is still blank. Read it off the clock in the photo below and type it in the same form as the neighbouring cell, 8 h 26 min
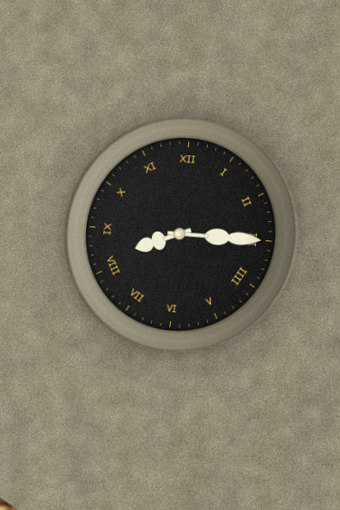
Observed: 8 h 15 min
